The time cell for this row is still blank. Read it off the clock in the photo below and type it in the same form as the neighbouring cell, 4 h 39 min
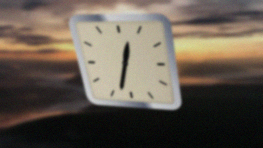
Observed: 12 h 33 min
